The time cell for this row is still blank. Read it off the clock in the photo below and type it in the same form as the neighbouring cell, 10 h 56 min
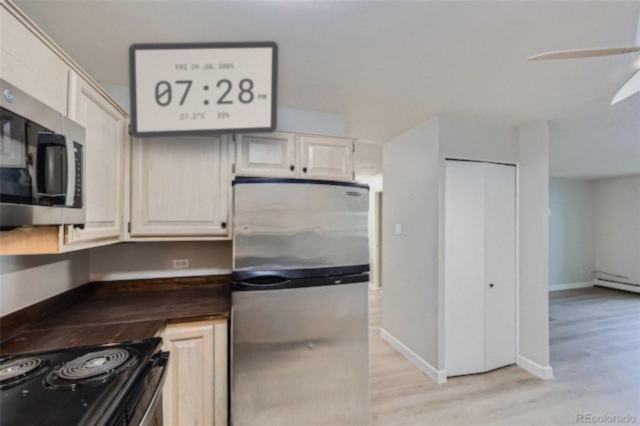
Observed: 7 h 28 min
